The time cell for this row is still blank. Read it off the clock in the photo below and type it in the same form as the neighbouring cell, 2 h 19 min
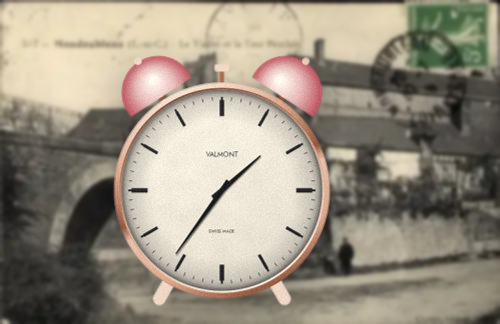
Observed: 1 h 36 min
